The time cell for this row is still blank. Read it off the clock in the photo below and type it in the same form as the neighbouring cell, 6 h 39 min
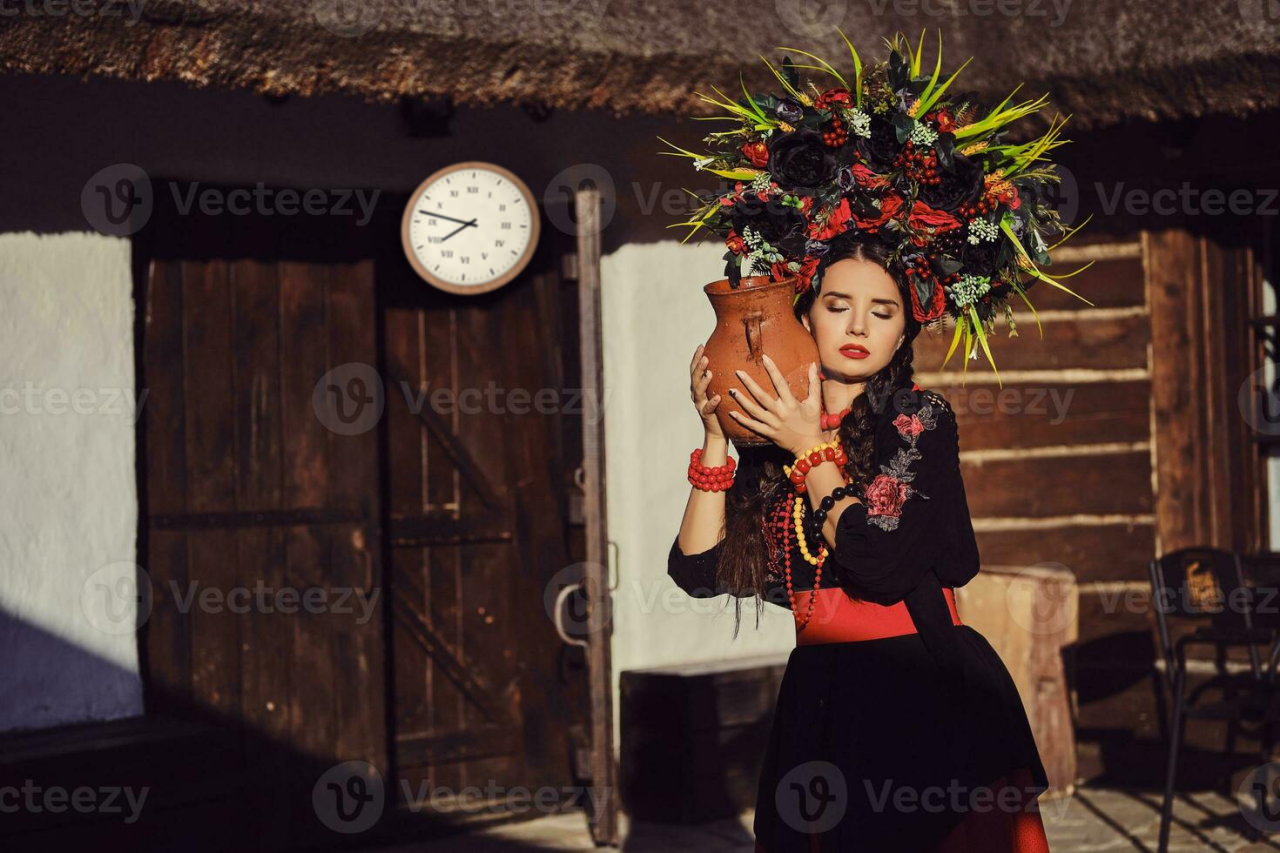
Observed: 7 h 47 min
